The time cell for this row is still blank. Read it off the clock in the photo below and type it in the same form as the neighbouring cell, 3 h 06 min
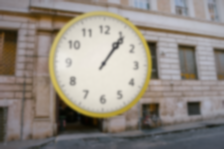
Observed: 1 h 06 min
